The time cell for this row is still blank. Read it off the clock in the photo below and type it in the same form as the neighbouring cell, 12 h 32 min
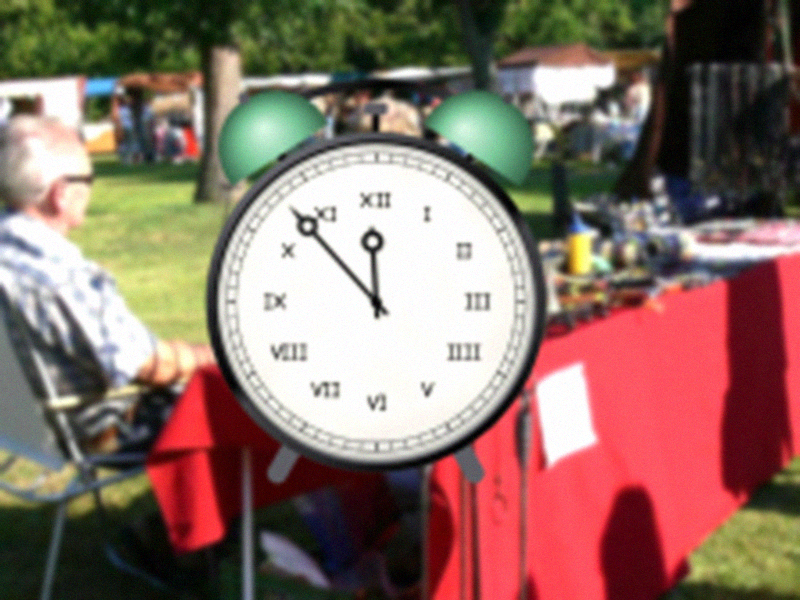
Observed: 11 h 53 min
